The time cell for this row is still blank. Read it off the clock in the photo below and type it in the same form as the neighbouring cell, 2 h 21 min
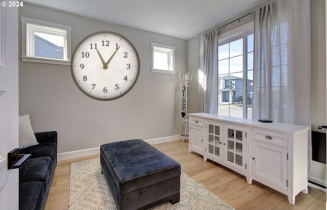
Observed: 11 h 06 min
